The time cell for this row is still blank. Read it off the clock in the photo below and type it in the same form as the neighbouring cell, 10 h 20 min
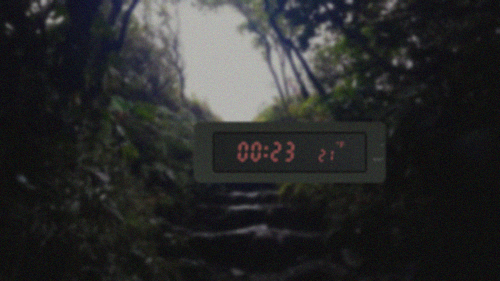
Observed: 0 h 23 min
